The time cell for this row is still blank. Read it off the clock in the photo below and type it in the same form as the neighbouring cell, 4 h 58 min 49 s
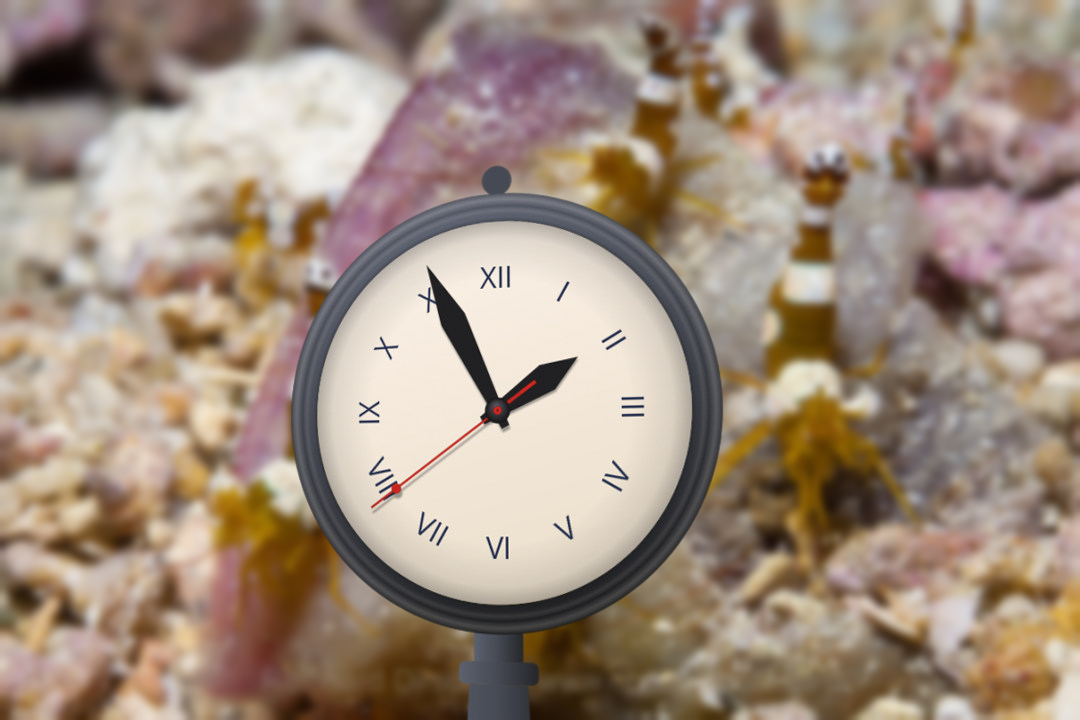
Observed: 1 h 55 min 39 s
